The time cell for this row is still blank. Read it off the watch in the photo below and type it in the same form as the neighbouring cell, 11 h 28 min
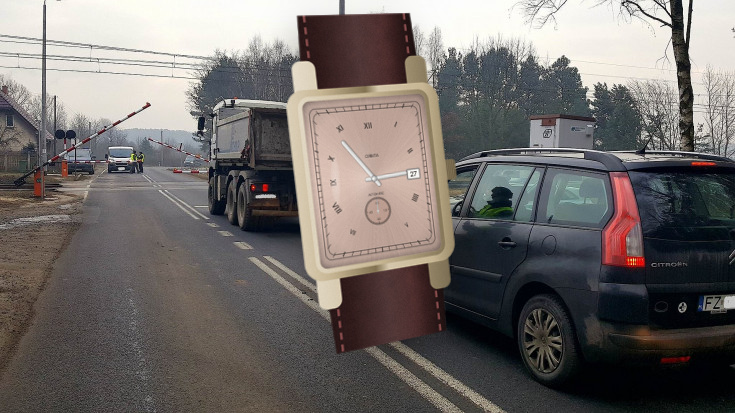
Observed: 2 h 54 min
